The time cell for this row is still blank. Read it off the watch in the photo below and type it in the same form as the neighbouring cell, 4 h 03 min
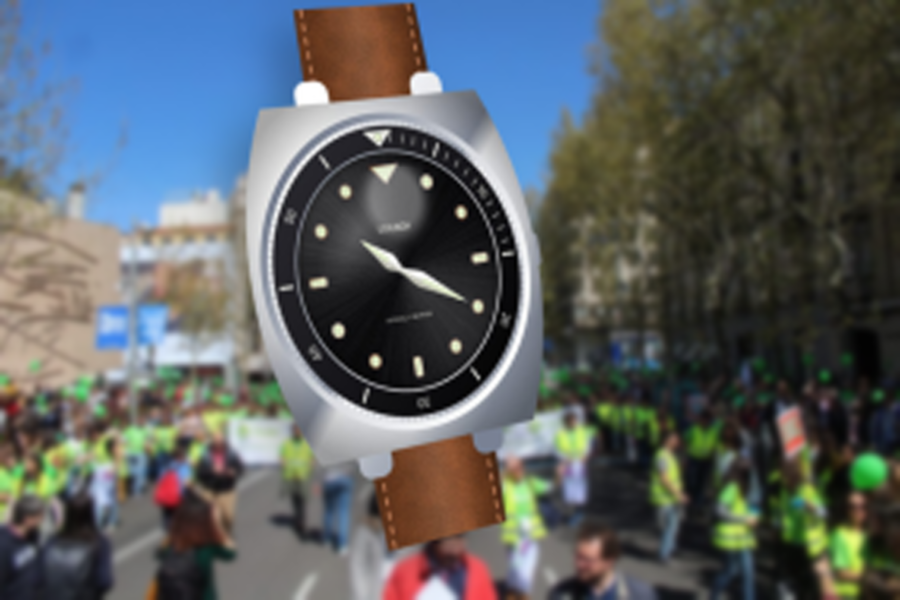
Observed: 10 h 20 min
